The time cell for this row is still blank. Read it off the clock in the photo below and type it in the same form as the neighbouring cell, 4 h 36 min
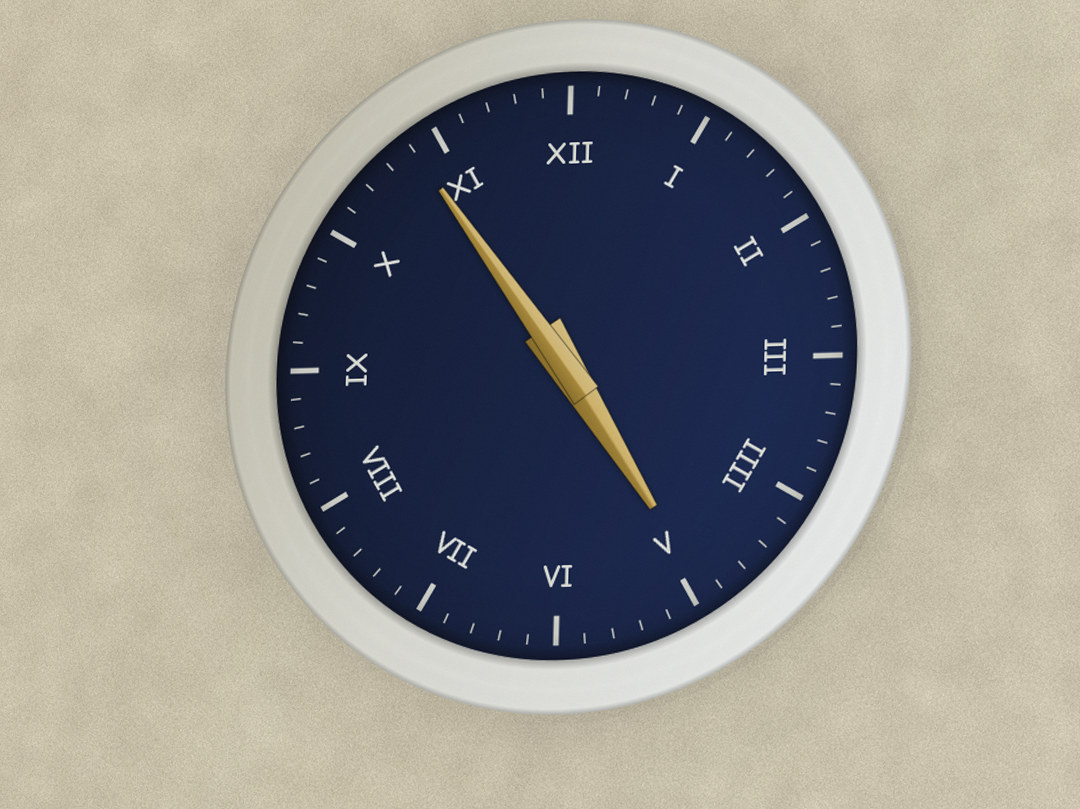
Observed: 4 h 54 min
